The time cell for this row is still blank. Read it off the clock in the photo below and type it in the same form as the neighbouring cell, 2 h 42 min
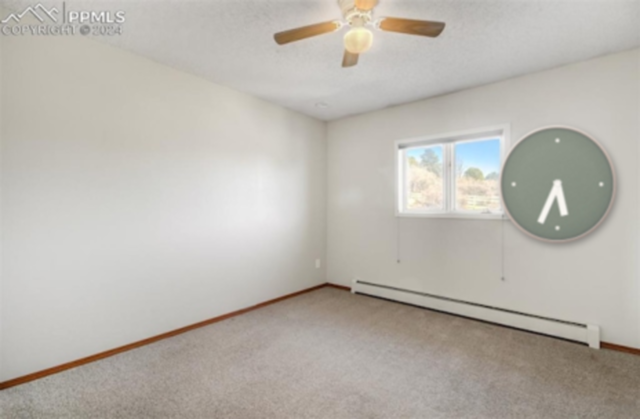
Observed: 5 h 34 min
